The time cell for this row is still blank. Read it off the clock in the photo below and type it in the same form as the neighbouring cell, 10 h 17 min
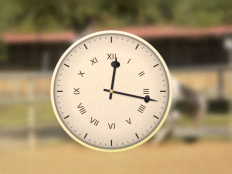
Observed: 12 h 17 min
